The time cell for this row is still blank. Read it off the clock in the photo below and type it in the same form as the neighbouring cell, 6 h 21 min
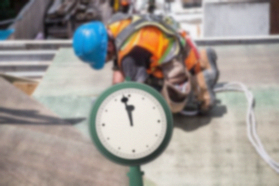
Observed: 11 h 58 min
